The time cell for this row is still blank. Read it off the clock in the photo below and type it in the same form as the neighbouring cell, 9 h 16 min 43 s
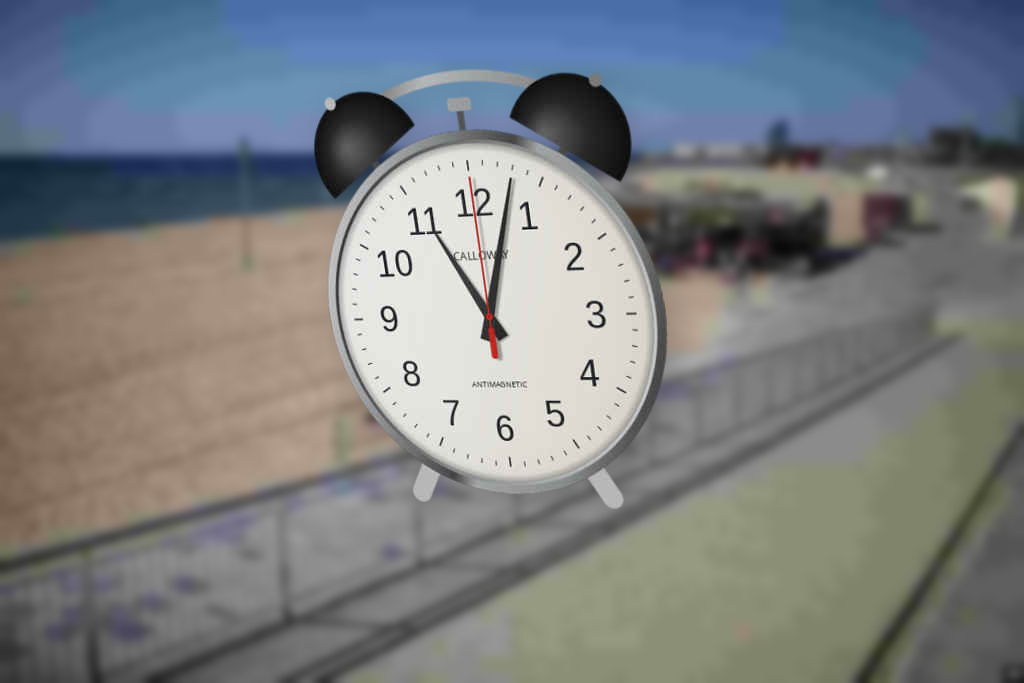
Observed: 11 h 03 min 00 s
